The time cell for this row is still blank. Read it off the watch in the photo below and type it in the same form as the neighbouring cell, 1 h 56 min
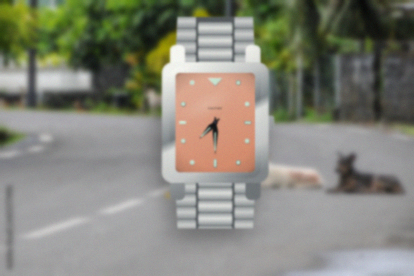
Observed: 7 h 30 min
